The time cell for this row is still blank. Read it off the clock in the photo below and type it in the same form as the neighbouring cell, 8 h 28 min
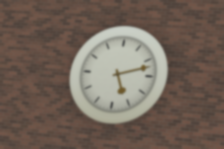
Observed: 5 h 12 min
